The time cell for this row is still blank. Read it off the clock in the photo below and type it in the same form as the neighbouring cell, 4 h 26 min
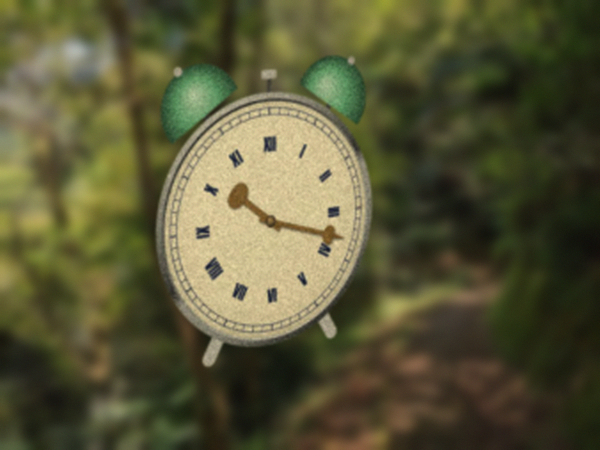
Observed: 10 h 18 min
